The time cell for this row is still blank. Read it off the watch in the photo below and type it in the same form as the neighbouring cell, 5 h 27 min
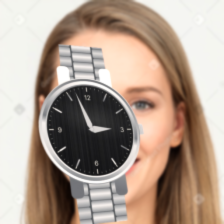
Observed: 2 h 57 min
